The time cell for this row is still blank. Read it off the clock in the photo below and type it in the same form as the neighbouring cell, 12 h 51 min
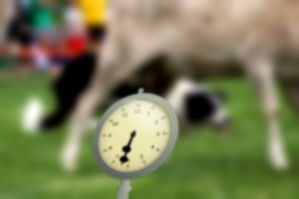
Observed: 6 h 32 min
